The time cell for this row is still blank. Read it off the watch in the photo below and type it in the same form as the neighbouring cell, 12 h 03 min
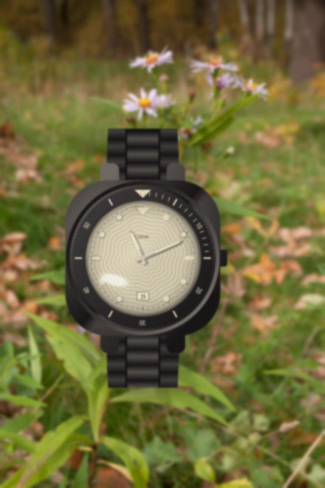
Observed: 11 h 11 min
